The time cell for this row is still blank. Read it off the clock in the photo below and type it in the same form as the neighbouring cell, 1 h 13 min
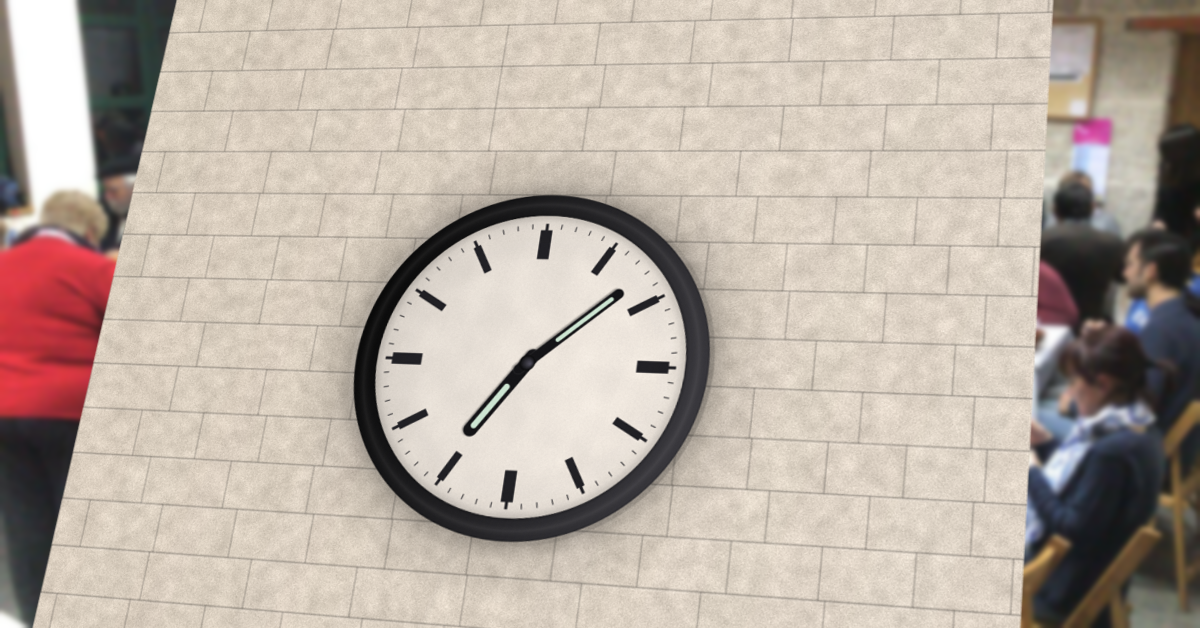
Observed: 7 h 08 min
